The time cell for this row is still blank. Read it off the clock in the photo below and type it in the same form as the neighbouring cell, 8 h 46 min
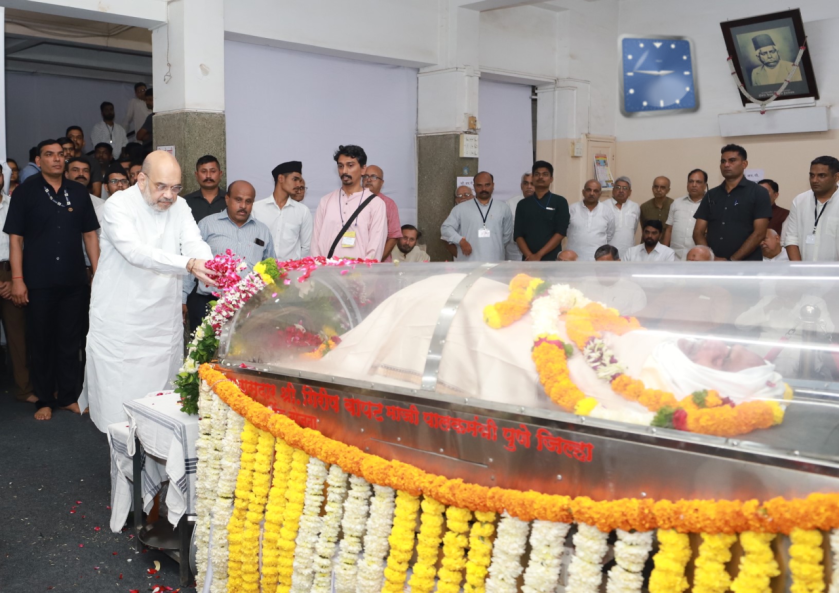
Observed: 2 h 46 min
